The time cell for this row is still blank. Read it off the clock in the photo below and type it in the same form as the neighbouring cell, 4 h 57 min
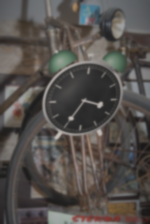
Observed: 3 h 35 min
